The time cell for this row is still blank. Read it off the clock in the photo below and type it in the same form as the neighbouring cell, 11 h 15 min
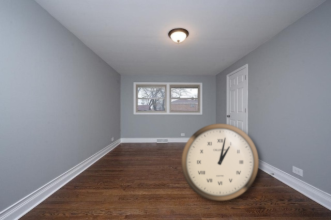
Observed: 1 h 02 min
